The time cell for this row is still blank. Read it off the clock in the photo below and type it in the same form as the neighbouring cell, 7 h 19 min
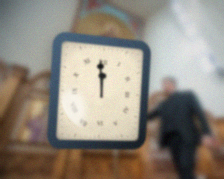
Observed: 11 h 59 min
